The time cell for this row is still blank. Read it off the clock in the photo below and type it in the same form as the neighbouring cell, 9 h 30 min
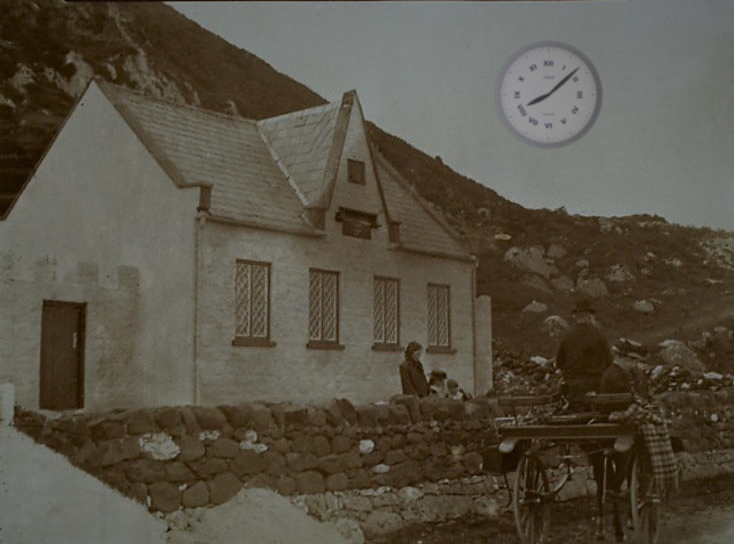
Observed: 8 h 08 min
